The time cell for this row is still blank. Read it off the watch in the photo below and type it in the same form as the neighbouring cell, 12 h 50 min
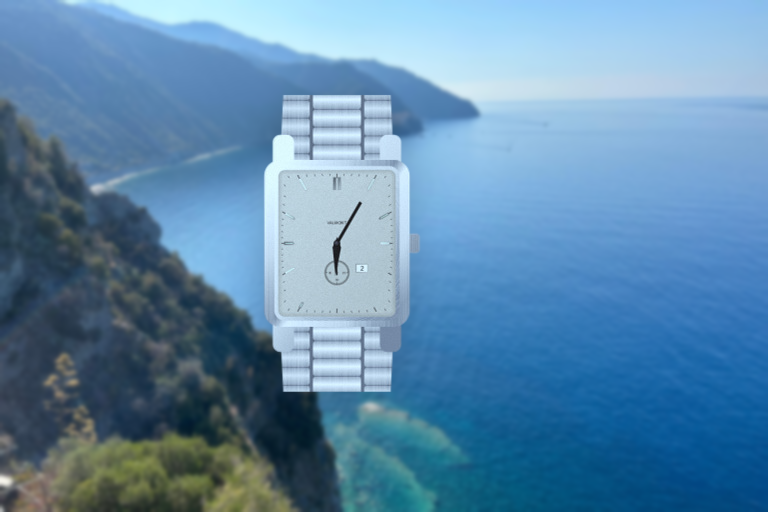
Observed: 6 h 05 min
